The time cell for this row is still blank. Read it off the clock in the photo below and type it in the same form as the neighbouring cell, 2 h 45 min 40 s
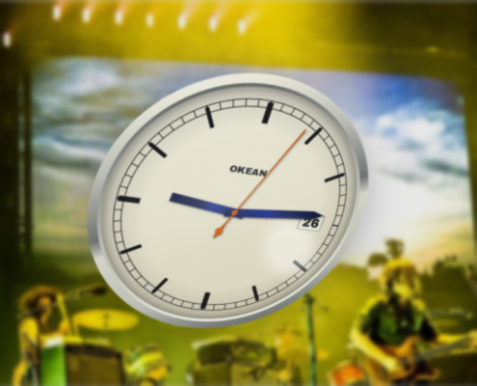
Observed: 9 h 14 min 04 s
